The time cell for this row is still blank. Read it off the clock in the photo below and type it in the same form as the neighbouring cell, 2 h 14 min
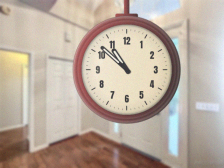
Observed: 10 h 52 min
